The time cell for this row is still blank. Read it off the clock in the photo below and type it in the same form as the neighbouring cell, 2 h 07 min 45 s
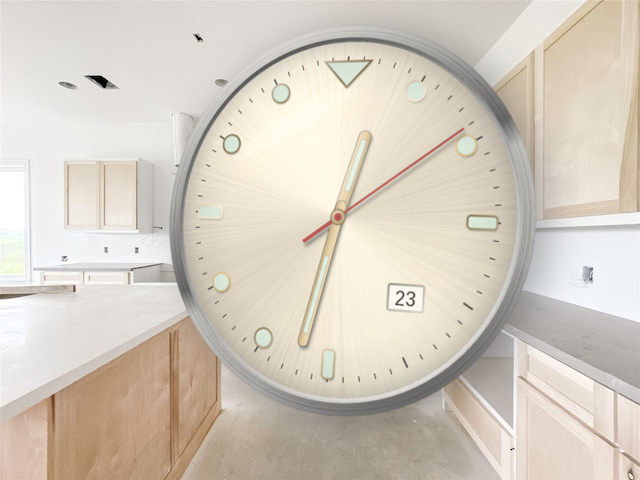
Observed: 12 h 32 min 09 s
